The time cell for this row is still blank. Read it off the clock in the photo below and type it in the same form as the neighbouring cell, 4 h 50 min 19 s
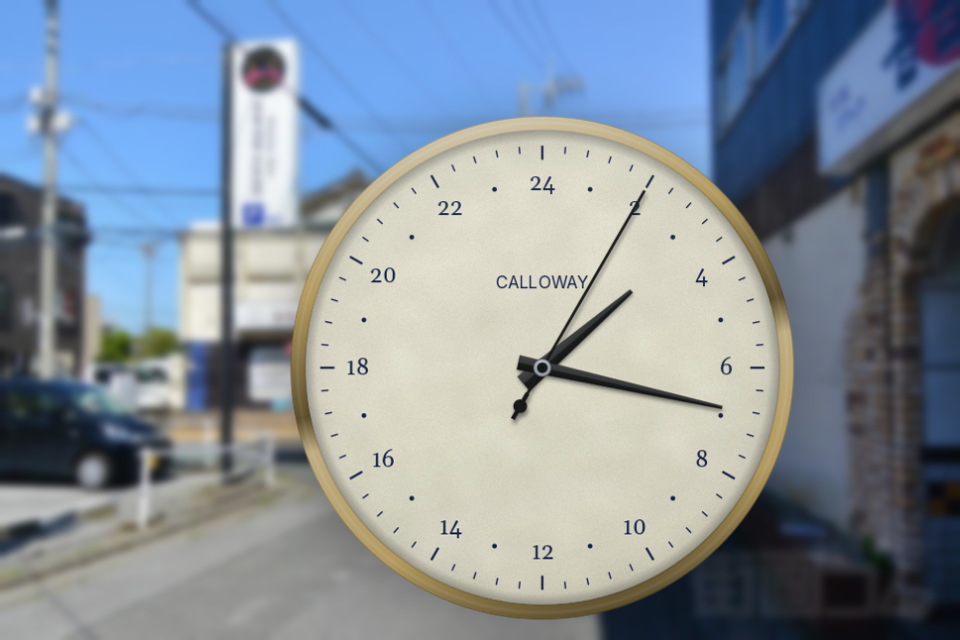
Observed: 3 h 17 min 05 s
